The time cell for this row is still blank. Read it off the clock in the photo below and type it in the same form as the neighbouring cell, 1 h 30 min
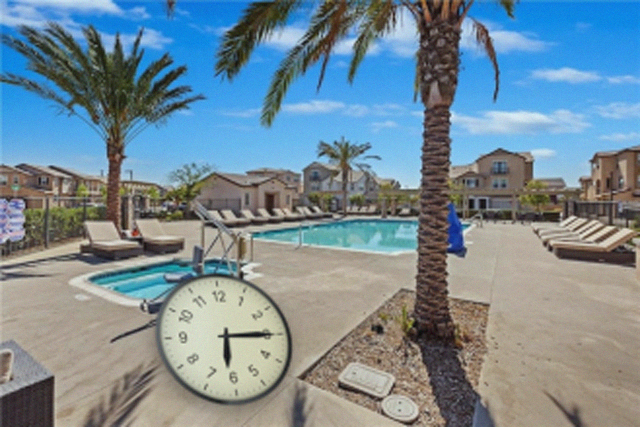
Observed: 6 h 15 min
